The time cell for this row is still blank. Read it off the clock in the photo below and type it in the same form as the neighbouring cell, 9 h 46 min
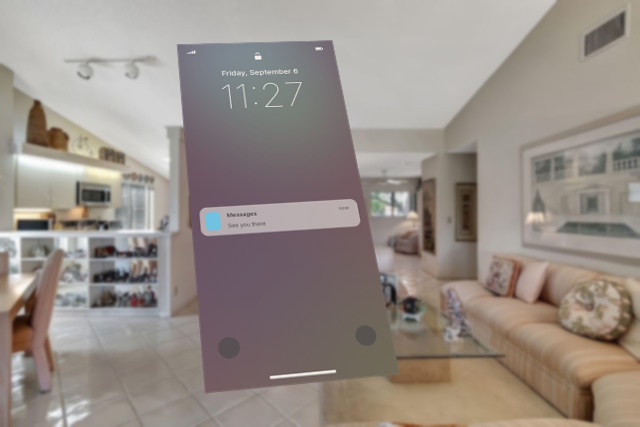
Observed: 11 h 27 min
